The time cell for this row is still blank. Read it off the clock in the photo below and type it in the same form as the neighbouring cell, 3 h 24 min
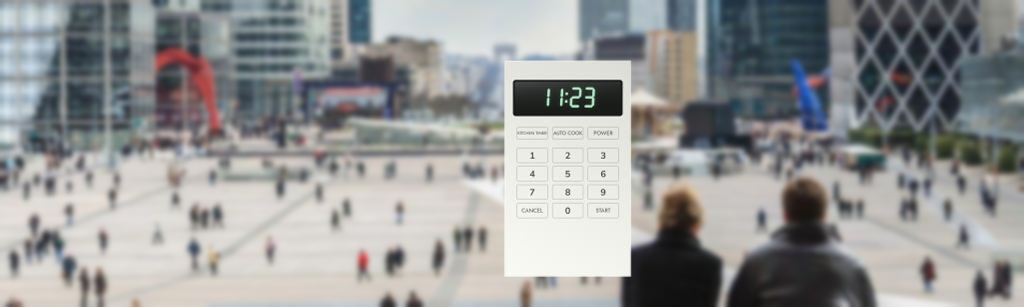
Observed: 11 h 23 min
